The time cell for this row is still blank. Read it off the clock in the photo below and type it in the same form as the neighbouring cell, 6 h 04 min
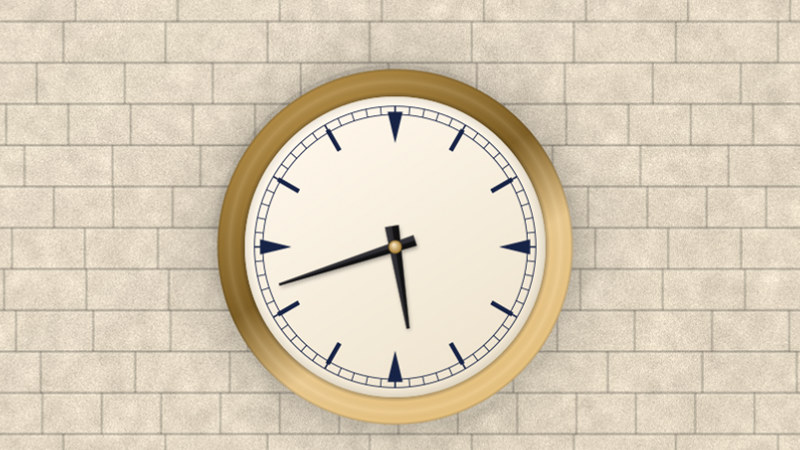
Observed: 5 h 42 min
